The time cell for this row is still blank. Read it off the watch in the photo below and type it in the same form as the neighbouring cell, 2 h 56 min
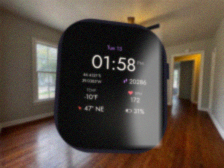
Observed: 1 h 58 min
